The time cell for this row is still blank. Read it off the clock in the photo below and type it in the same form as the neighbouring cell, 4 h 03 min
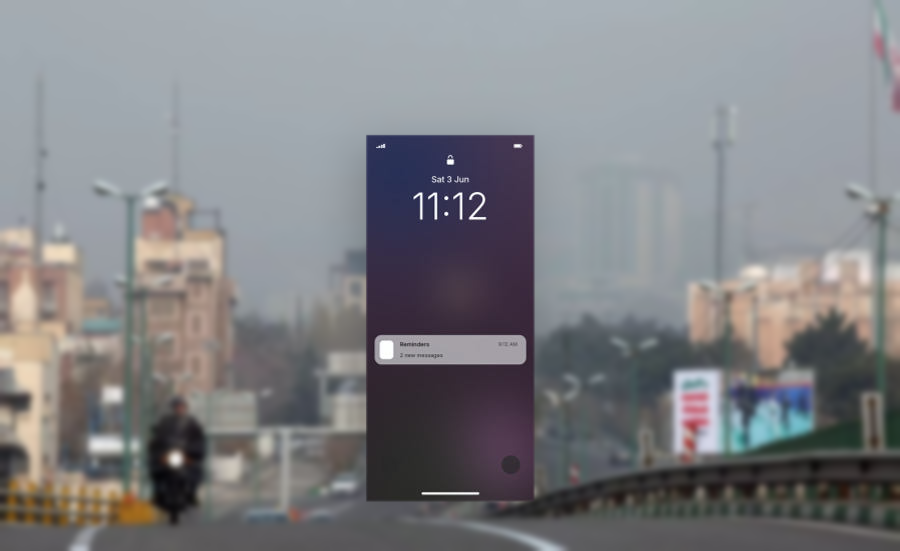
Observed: 11 h 12 min
